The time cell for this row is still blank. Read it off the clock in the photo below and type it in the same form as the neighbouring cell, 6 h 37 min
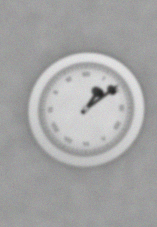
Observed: 1 h 09 min
